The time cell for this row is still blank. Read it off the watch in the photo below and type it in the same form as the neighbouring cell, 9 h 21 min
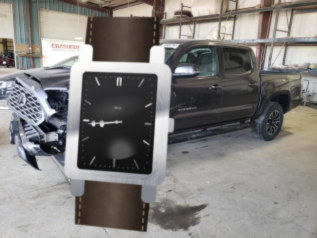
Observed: 8 h 44 min
